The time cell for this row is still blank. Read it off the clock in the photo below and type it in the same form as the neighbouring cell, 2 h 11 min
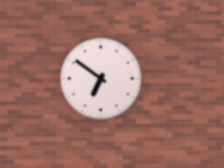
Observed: 6 h 51 min
